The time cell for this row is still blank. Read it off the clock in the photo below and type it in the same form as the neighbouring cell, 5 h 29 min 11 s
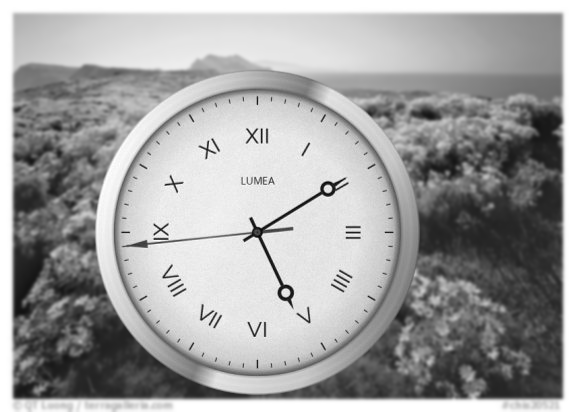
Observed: 5 h 09 min 44 s
